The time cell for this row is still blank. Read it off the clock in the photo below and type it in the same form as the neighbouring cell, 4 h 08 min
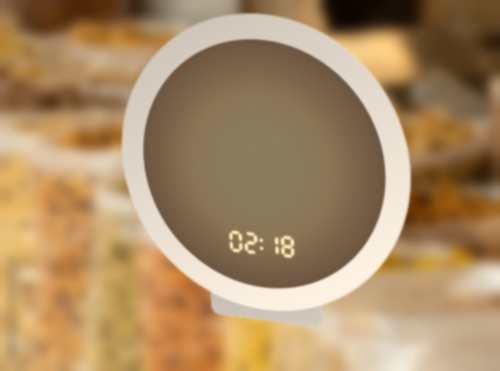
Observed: 2 h 18 min
